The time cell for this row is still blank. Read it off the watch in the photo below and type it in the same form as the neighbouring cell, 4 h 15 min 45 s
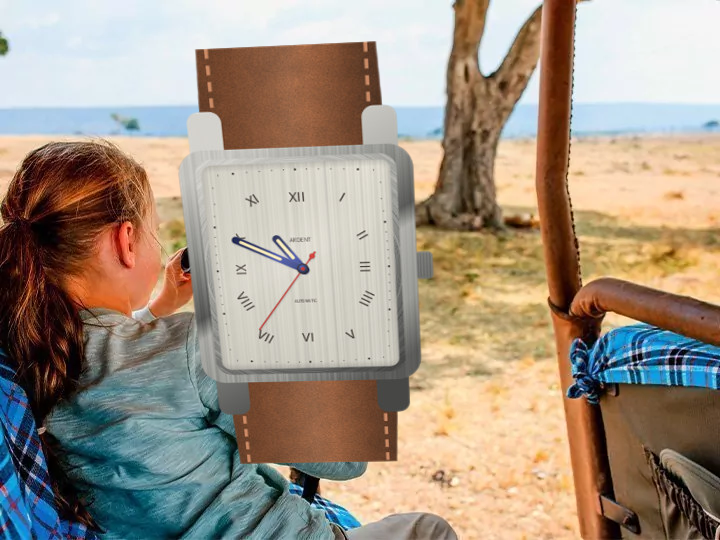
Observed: 10 h 49 min 36 s
